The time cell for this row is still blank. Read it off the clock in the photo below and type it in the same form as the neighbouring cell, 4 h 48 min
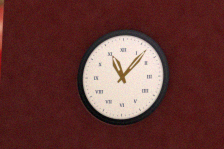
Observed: 11 h 07 min
